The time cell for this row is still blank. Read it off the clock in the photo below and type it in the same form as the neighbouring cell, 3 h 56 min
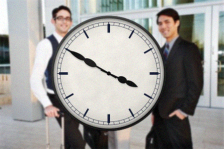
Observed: 3 h 50 min
